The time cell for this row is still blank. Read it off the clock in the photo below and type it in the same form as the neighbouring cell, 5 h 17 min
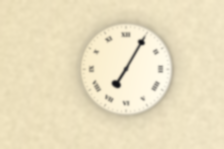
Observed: 7 h 05 min
